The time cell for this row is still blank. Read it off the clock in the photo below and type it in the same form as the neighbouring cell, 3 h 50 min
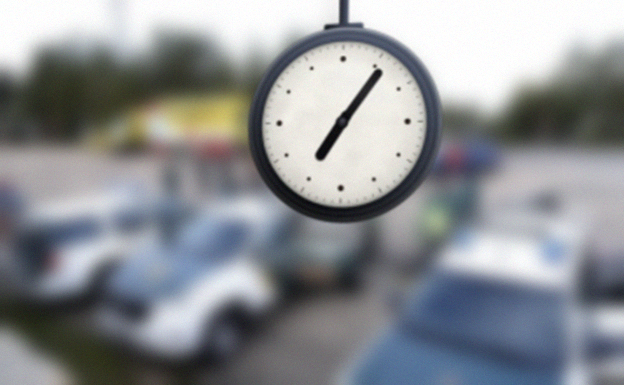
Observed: 7 h 06 min
